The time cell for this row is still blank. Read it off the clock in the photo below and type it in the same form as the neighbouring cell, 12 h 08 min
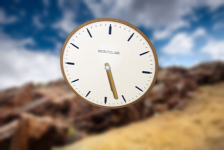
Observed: 5 h 27 min
